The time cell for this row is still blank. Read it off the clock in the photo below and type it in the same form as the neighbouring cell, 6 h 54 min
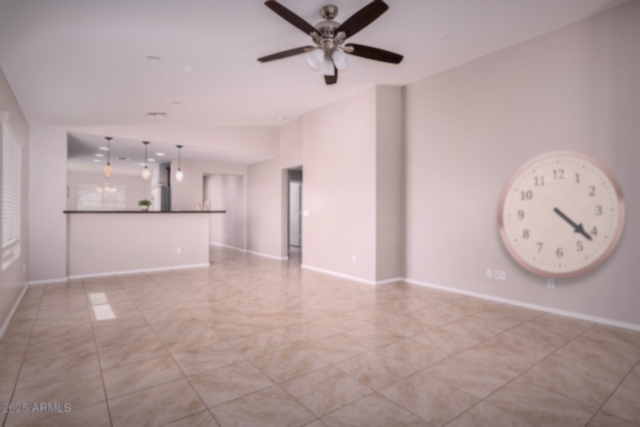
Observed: 4 h 22 min
